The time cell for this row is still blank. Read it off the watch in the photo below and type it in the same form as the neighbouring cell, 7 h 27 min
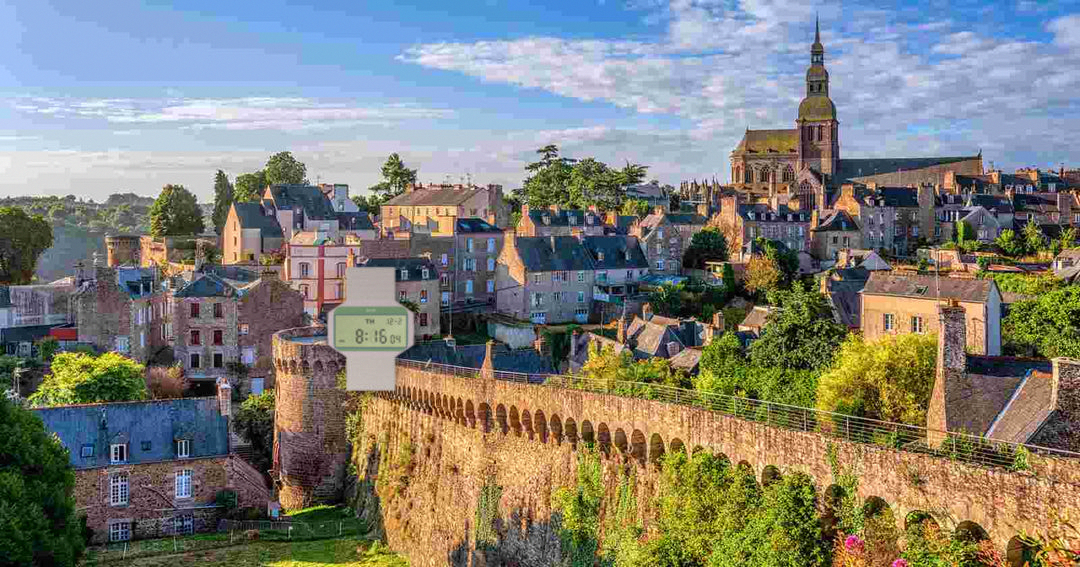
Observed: 8 h 16 min
